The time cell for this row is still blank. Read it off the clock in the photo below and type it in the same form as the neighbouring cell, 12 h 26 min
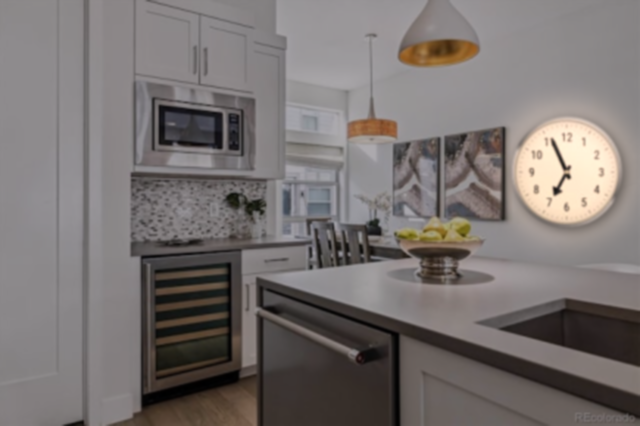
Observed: 6 h 56 min
